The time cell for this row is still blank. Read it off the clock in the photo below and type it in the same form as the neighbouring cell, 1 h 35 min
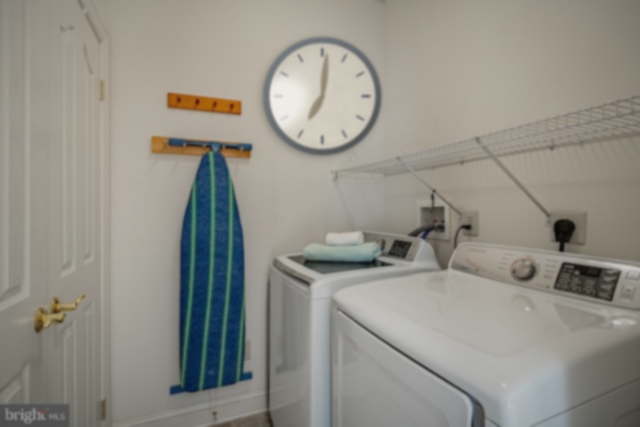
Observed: 7 h 01 min
